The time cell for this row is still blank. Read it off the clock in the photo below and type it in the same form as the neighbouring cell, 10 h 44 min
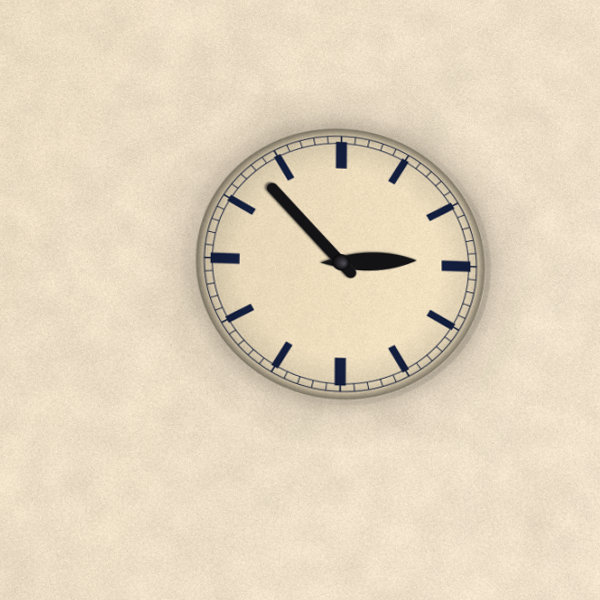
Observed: 2 h 53 min
